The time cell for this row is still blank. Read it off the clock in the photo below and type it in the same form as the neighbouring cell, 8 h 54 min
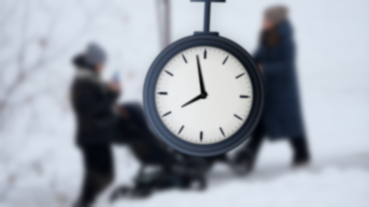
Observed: 7 h 58 min
